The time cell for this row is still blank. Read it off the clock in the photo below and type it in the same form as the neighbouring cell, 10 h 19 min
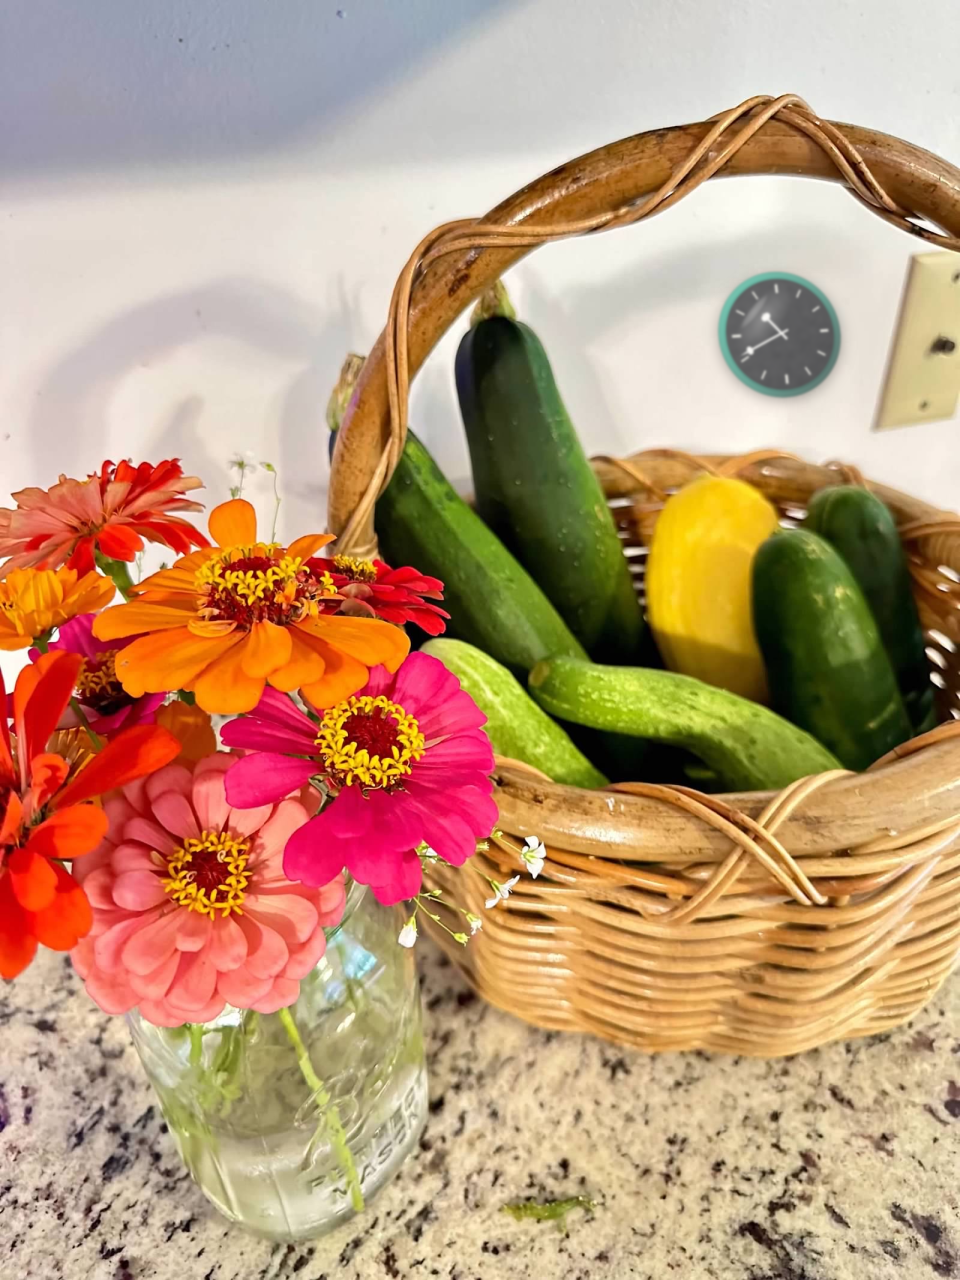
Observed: 10 h 41 min
